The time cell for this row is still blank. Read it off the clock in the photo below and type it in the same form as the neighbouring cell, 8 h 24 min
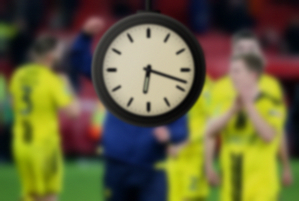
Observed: 6 h 18 min
